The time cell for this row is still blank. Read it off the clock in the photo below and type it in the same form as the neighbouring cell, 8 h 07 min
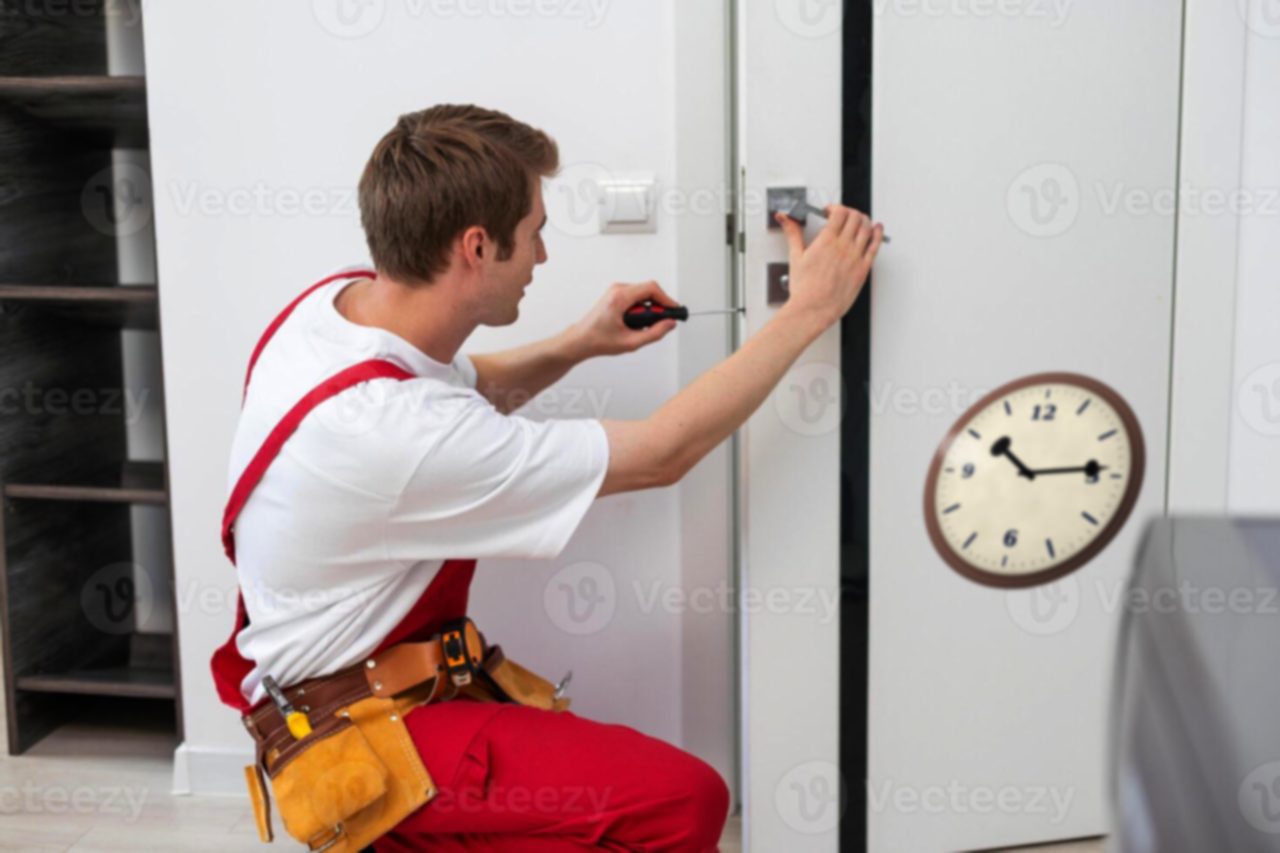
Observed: 10 h 14 min
